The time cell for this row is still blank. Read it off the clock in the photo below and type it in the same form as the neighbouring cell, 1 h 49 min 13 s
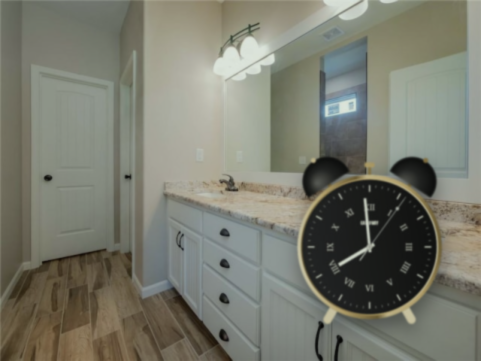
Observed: 7 h 59 min 06 s
